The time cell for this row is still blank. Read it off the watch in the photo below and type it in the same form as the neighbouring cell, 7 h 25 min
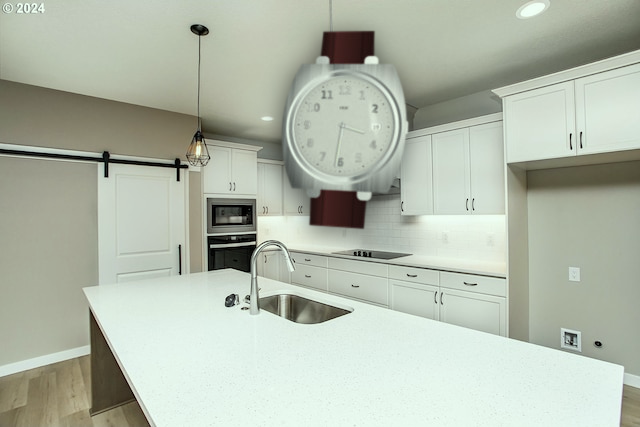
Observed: 3 h 31 min
